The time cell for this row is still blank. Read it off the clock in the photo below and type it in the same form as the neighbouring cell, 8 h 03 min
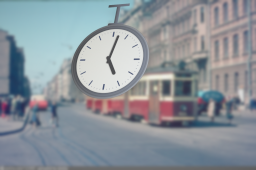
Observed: 5 h 02 min
